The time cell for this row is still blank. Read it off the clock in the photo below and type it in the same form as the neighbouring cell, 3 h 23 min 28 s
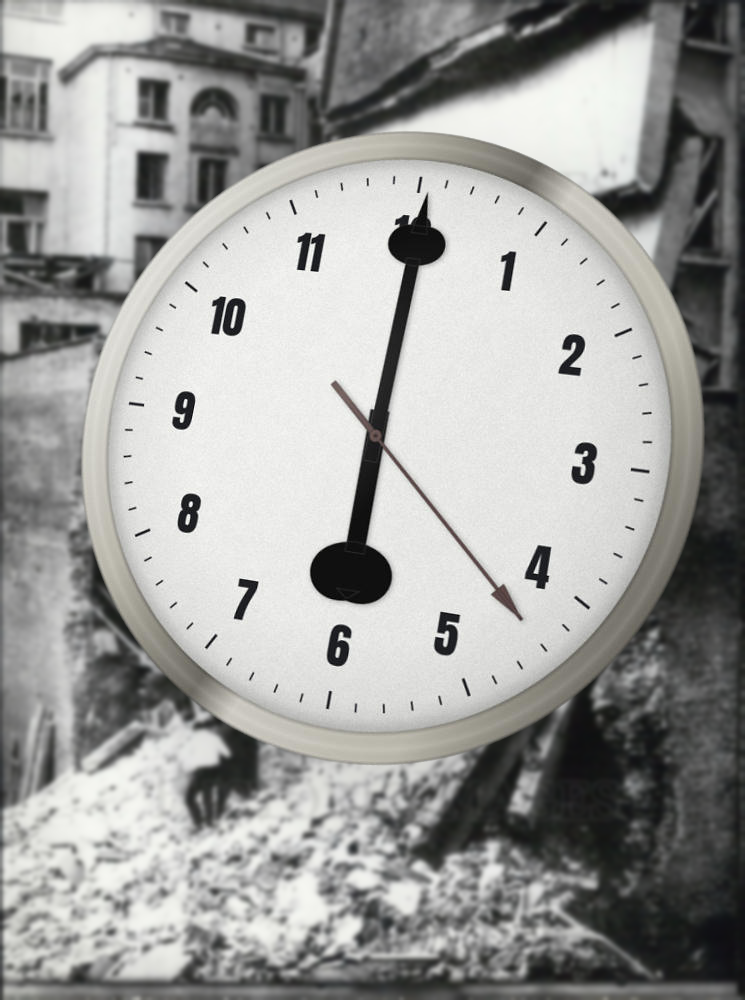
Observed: 6 h 00 min 22 s
